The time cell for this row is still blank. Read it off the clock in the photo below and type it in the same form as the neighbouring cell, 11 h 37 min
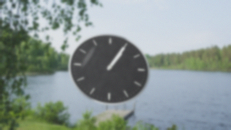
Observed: 1 h 05 min
